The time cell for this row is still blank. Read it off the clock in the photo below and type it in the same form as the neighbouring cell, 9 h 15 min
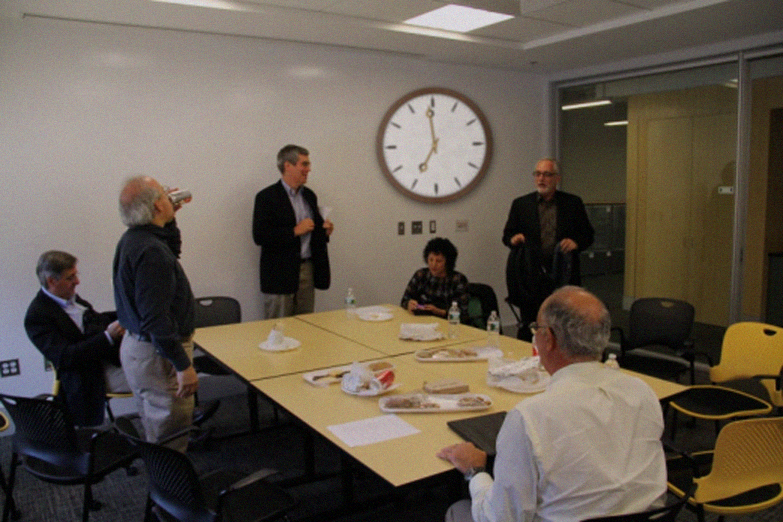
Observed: 6 h 59 min
